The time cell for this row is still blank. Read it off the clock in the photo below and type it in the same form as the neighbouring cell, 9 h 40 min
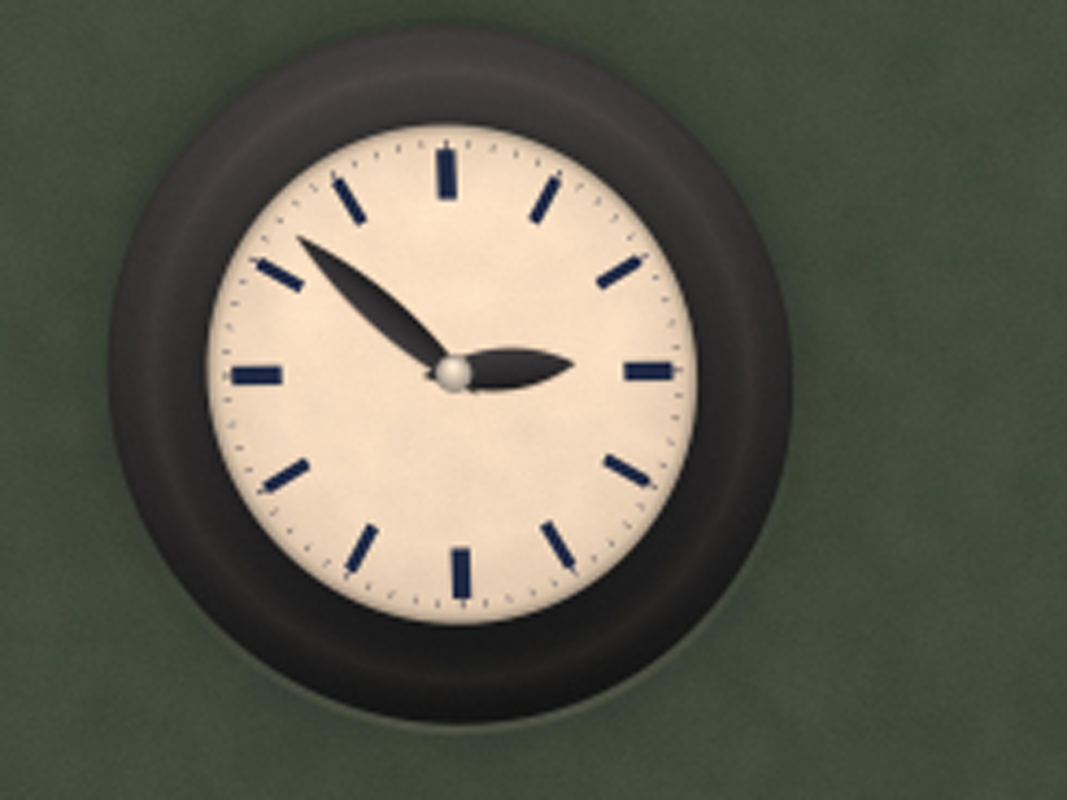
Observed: 2 h 52 min
